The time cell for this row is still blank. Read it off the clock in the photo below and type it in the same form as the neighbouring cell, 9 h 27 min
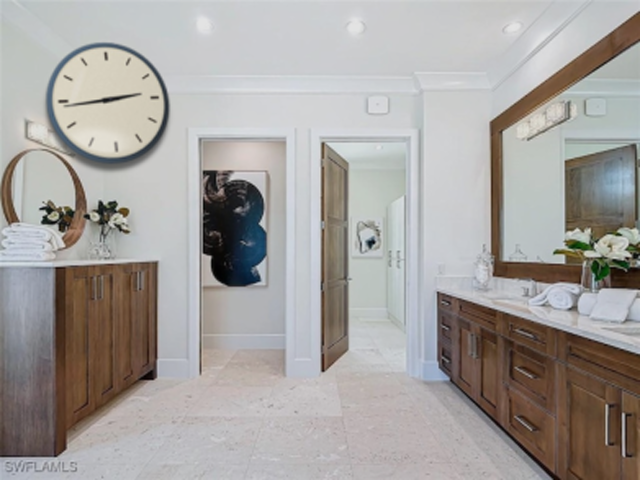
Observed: 2 h 44 min
